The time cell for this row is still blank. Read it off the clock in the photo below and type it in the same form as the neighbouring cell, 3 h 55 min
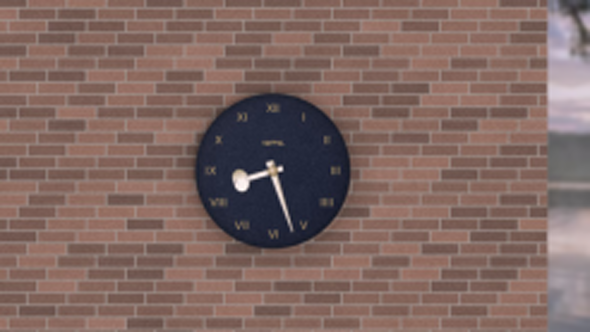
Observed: 8 h 27 min
